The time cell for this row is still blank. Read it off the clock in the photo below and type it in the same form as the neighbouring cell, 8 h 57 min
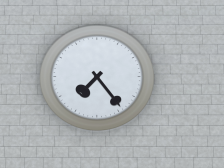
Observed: 7 h 24 min
